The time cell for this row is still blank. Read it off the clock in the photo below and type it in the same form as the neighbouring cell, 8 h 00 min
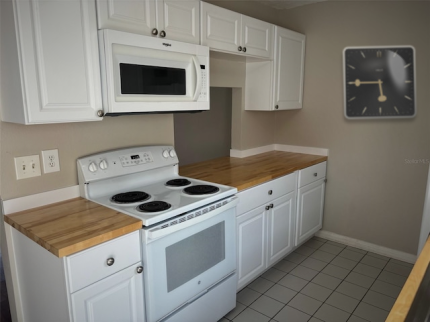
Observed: 5 h 45 min
